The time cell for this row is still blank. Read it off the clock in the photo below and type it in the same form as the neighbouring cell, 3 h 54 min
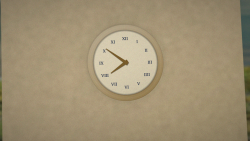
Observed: 7 h 51 min
